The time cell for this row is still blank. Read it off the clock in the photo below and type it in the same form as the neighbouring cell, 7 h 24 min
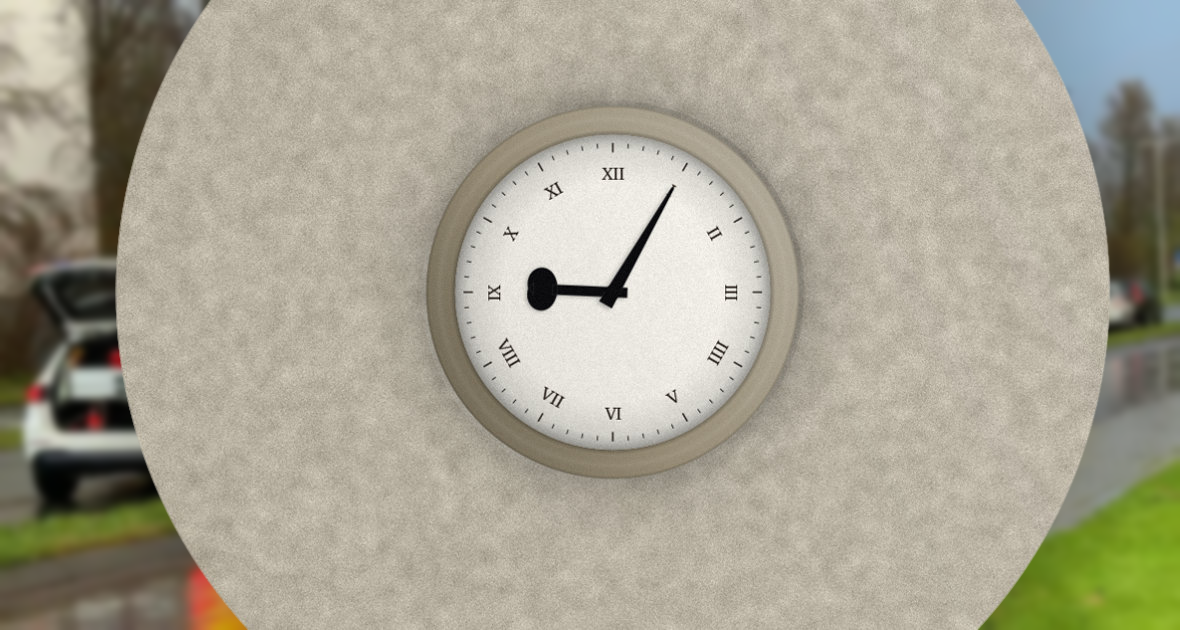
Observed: 9 h 05 min
